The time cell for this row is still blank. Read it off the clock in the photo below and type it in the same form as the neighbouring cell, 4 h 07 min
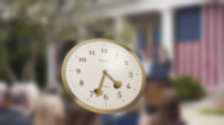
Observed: 4 h 33 min
